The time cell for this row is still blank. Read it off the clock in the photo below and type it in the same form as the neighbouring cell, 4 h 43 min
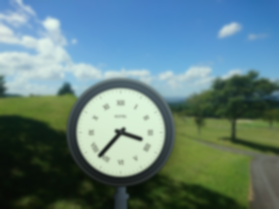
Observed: 3 h 37 min
